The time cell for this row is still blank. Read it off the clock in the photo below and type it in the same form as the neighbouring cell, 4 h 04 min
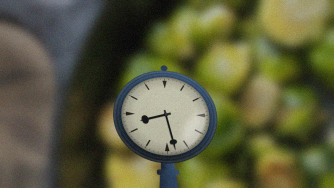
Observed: 8 h 28 min
